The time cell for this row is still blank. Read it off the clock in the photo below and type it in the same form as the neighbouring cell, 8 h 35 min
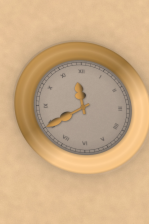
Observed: 11 h 40 min
